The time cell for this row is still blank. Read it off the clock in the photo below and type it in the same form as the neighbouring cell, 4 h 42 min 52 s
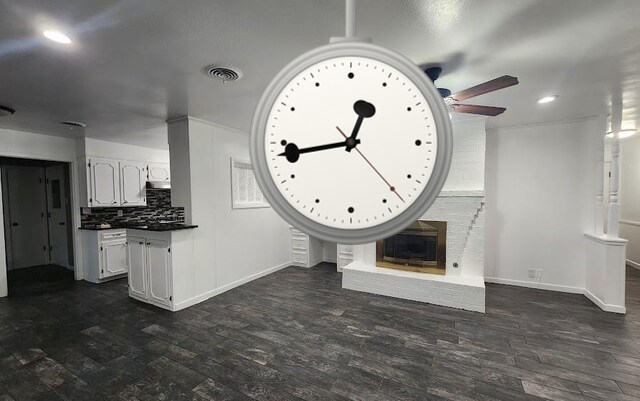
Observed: 12 h 43 min 23 s
